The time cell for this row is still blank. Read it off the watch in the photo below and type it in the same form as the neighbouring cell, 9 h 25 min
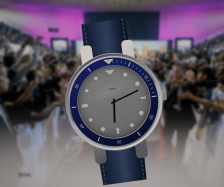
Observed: 6 h 12 min
